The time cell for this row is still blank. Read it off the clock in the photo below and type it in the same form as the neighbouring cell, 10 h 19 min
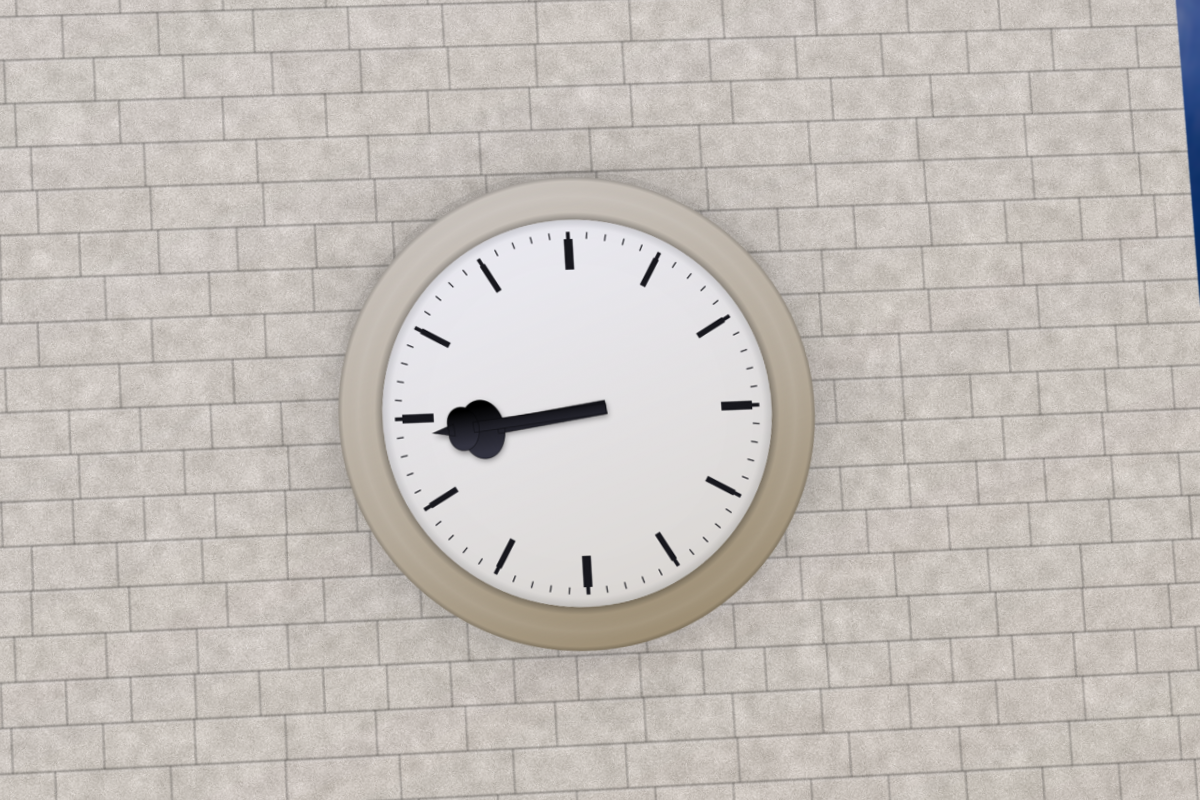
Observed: 8 h 44 min
